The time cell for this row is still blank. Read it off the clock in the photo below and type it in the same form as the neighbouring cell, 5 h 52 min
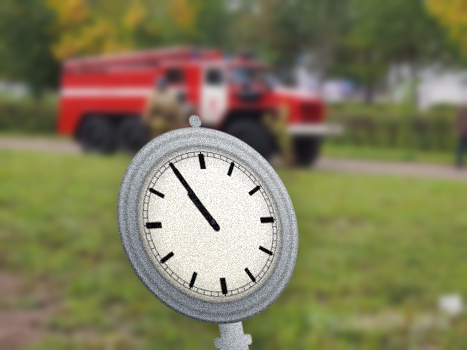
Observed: 10 h 55 min
